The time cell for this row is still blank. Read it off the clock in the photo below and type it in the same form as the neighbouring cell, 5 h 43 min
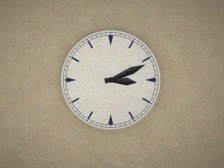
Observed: 3 h 11 min
